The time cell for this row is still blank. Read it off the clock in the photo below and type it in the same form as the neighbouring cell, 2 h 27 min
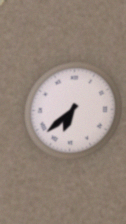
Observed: 6 h 38 min
